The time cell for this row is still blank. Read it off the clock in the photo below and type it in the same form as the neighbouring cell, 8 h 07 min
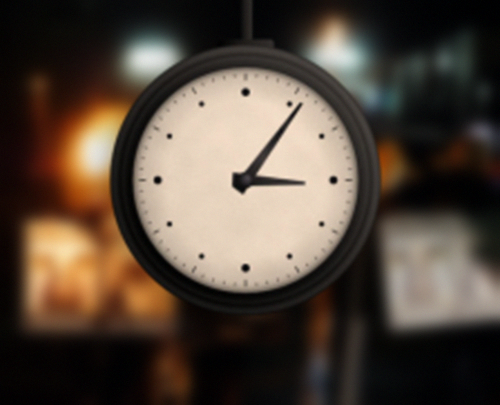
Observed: 3 h 06 min
